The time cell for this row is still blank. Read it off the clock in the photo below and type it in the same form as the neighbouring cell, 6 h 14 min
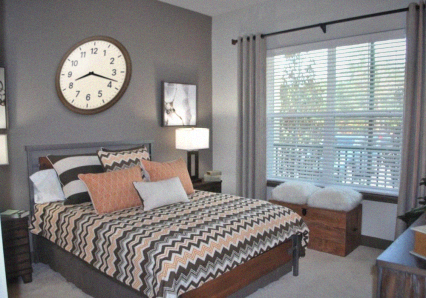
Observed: 8 h 18 min
